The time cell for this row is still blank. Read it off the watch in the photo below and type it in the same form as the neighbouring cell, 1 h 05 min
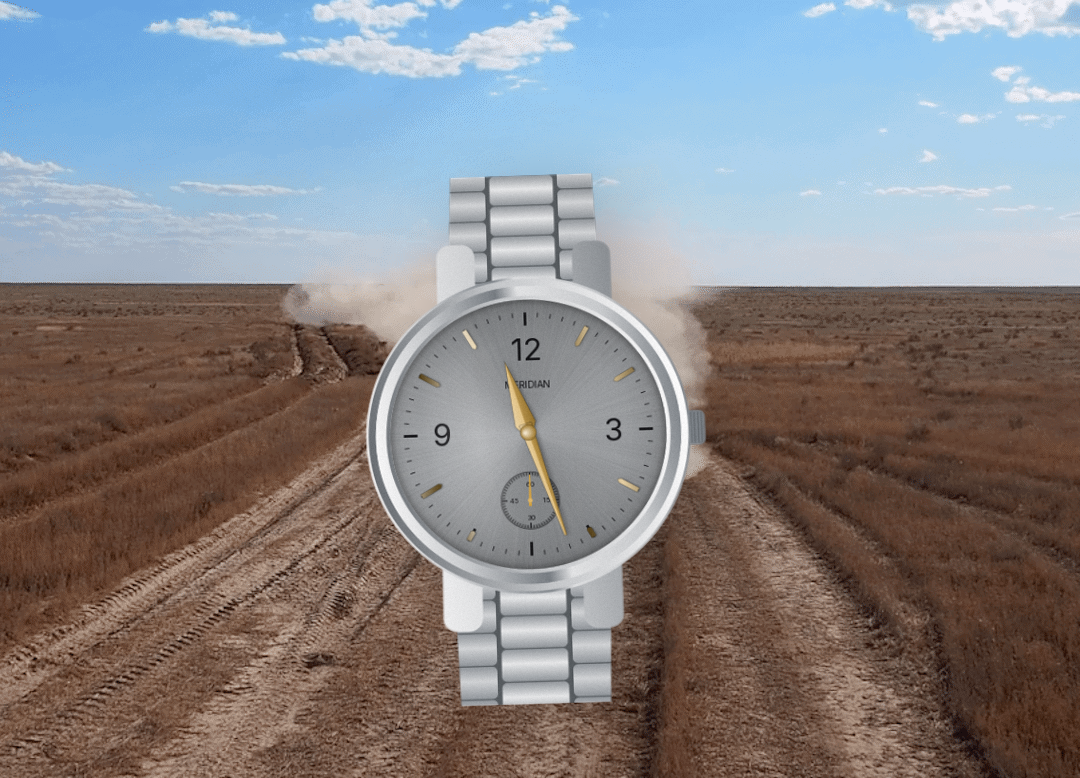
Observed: 11 h 27 min
